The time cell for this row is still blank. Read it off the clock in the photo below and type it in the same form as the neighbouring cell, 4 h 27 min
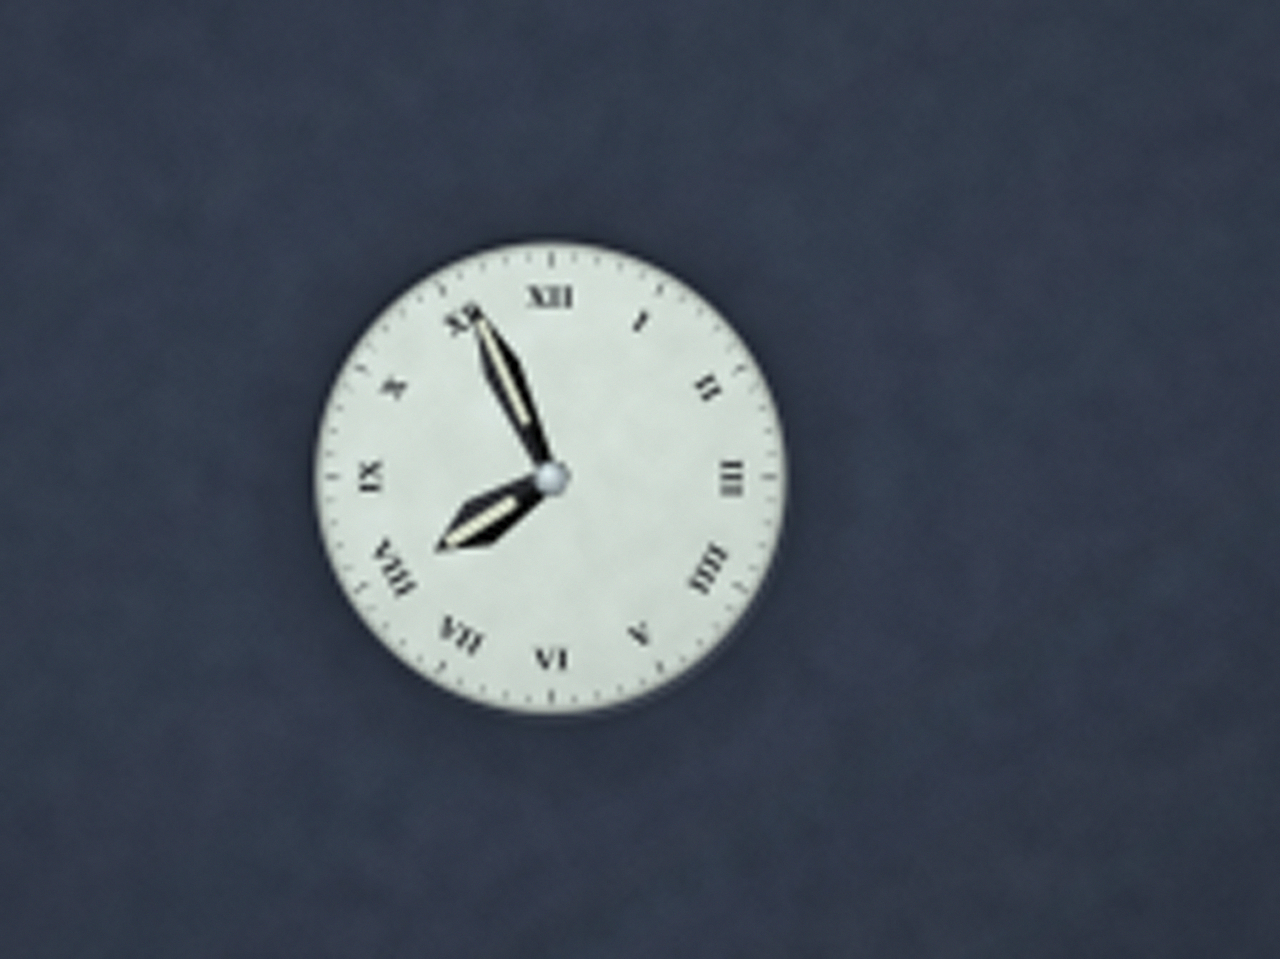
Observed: 7 h 56 min
